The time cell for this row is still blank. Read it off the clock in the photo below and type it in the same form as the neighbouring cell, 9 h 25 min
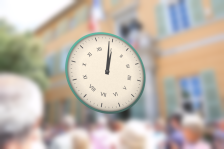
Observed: 1 h 04 min
